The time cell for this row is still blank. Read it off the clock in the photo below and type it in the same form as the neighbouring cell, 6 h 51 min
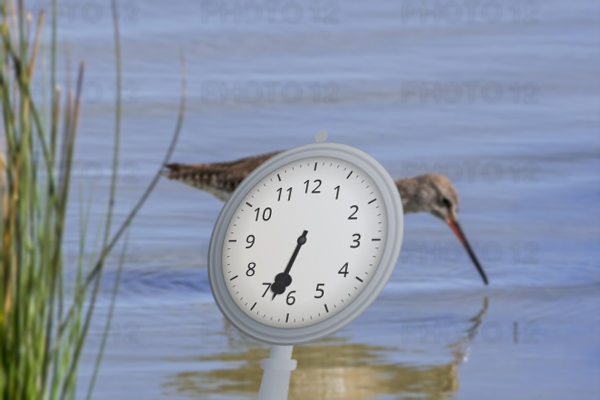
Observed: 6 h 33 min
